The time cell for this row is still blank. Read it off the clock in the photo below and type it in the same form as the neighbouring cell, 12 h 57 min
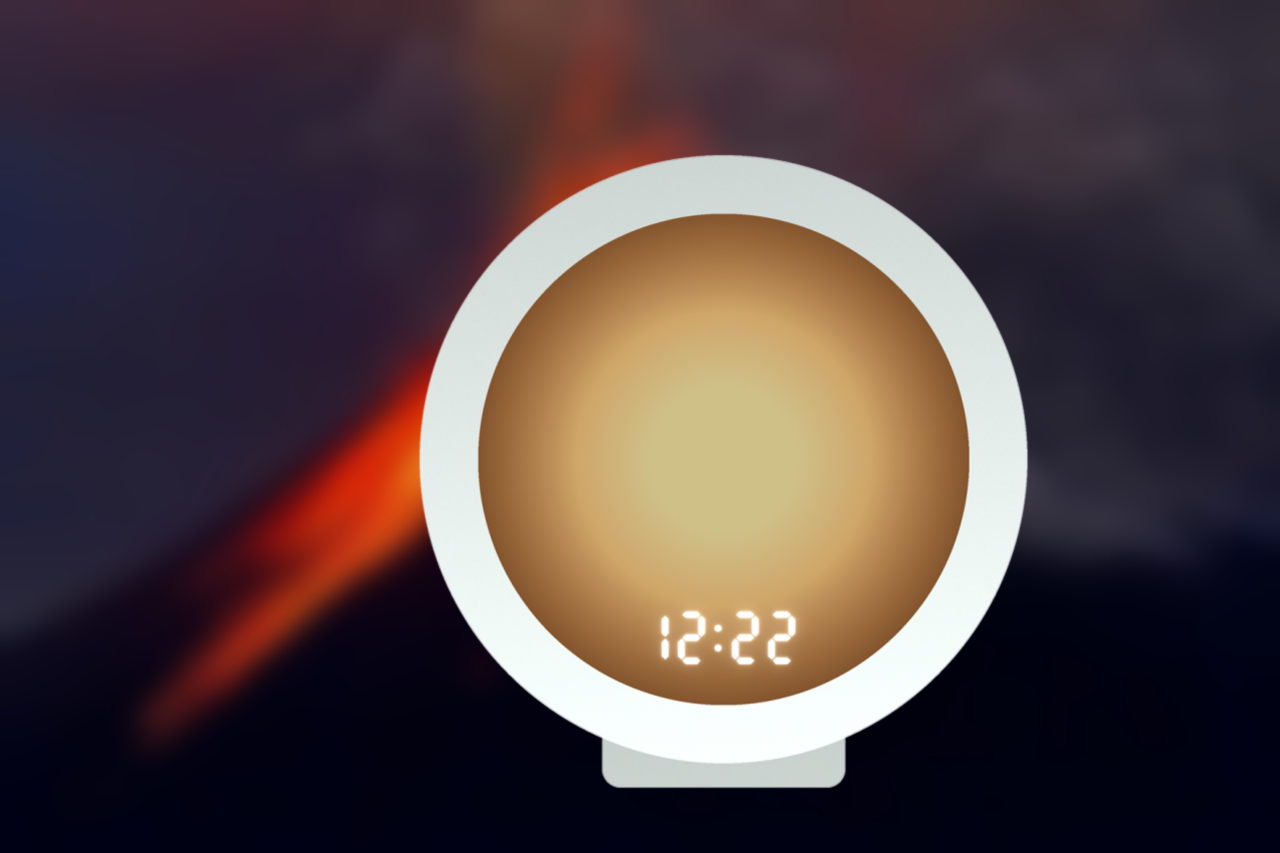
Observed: 12 h 22 min
